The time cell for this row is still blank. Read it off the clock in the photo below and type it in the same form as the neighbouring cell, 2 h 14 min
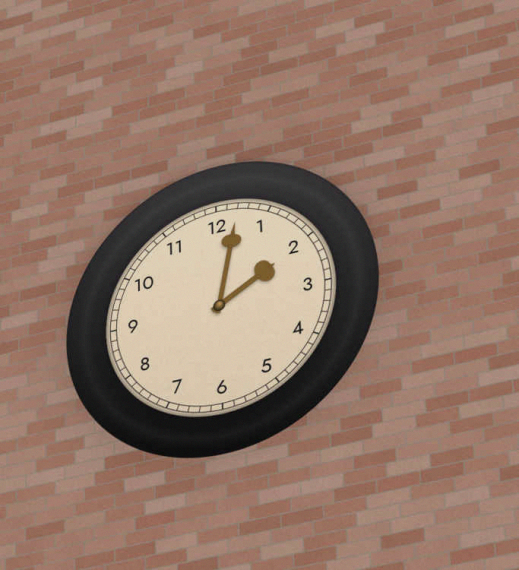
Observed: 2 h 02 min
